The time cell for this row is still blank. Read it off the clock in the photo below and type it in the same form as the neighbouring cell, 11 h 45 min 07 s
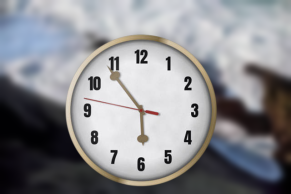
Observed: 5 h 53 min 47 s
